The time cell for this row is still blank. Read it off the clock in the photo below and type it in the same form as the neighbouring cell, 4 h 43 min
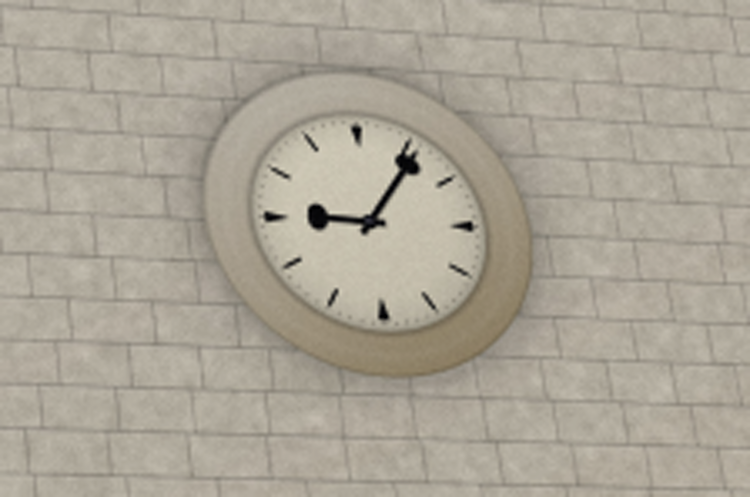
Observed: 9 h 06 min
